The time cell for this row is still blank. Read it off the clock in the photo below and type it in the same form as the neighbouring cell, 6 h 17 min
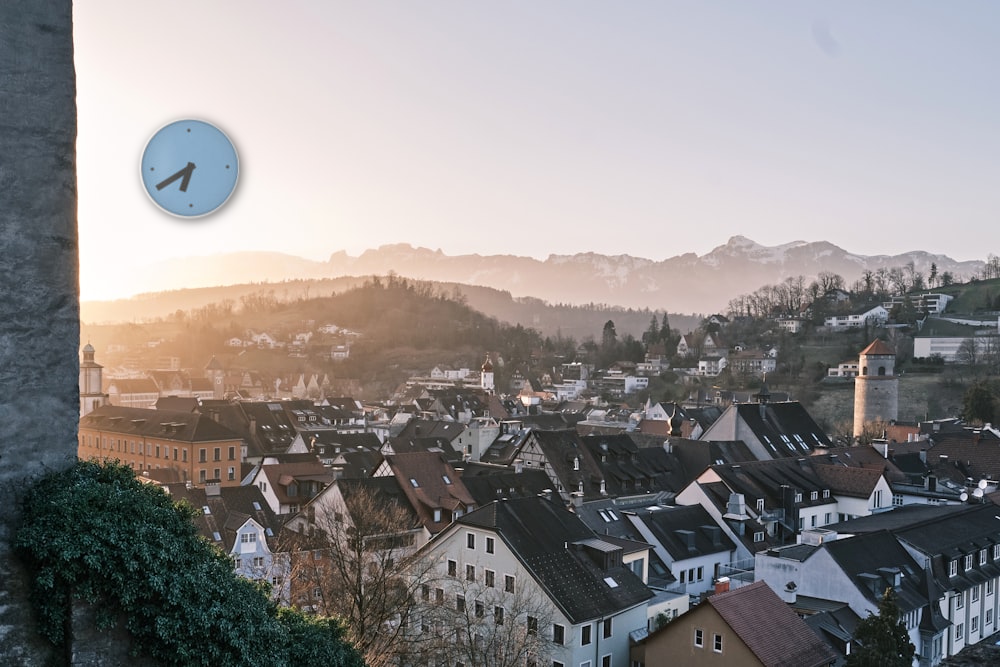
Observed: 6 h 40 min
